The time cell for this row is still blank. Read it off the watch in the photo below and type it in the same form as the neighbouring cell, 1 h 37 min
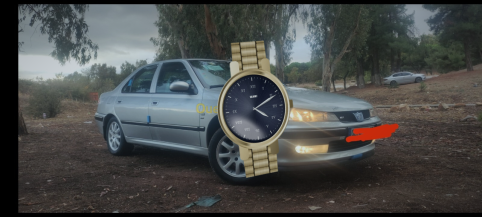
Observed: 4 h 11 min
